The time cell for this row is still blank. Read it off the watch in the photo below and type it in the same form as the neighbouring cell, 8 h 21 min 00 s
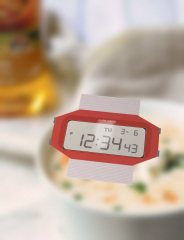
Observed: 12 h 34 min 43 s
